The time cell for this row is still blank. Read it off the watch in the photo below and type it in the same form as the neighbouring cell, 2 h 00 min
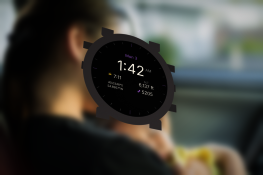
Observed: 1 h 42 min
